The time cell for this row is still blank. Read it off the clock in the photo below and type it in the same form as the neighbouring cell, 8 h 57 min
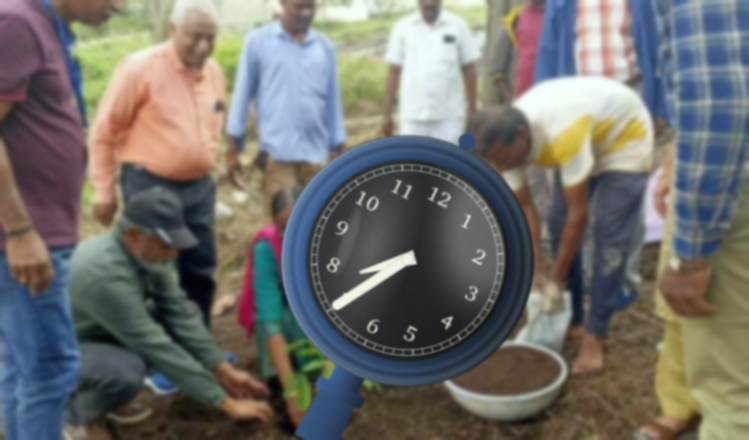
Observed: 7 h 35 min
